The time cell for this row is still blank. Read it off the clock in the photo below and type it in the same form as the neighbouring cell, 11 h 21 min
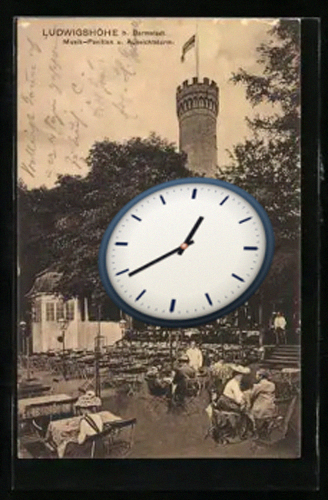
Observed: 12 h 39 min
